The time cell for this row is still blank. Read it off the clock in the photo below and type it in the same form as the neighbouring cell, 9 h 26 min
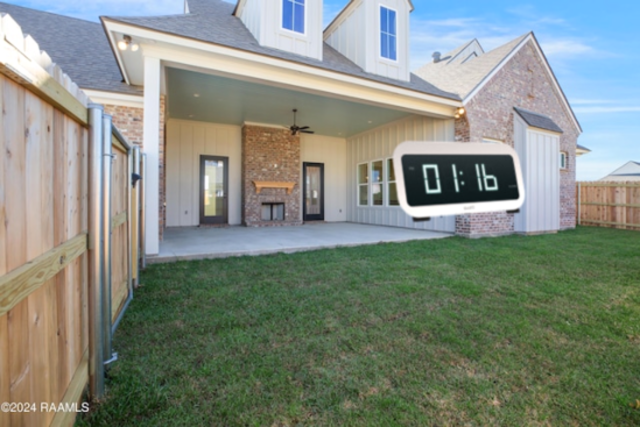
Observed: 1 h 16 min
